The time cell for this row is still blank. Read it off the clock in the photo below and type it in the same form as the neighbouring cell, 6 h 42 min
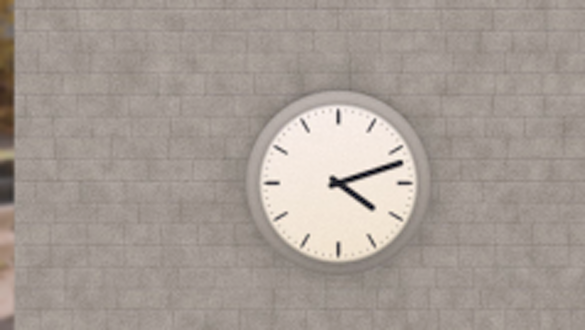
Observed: 4 h 12 min
